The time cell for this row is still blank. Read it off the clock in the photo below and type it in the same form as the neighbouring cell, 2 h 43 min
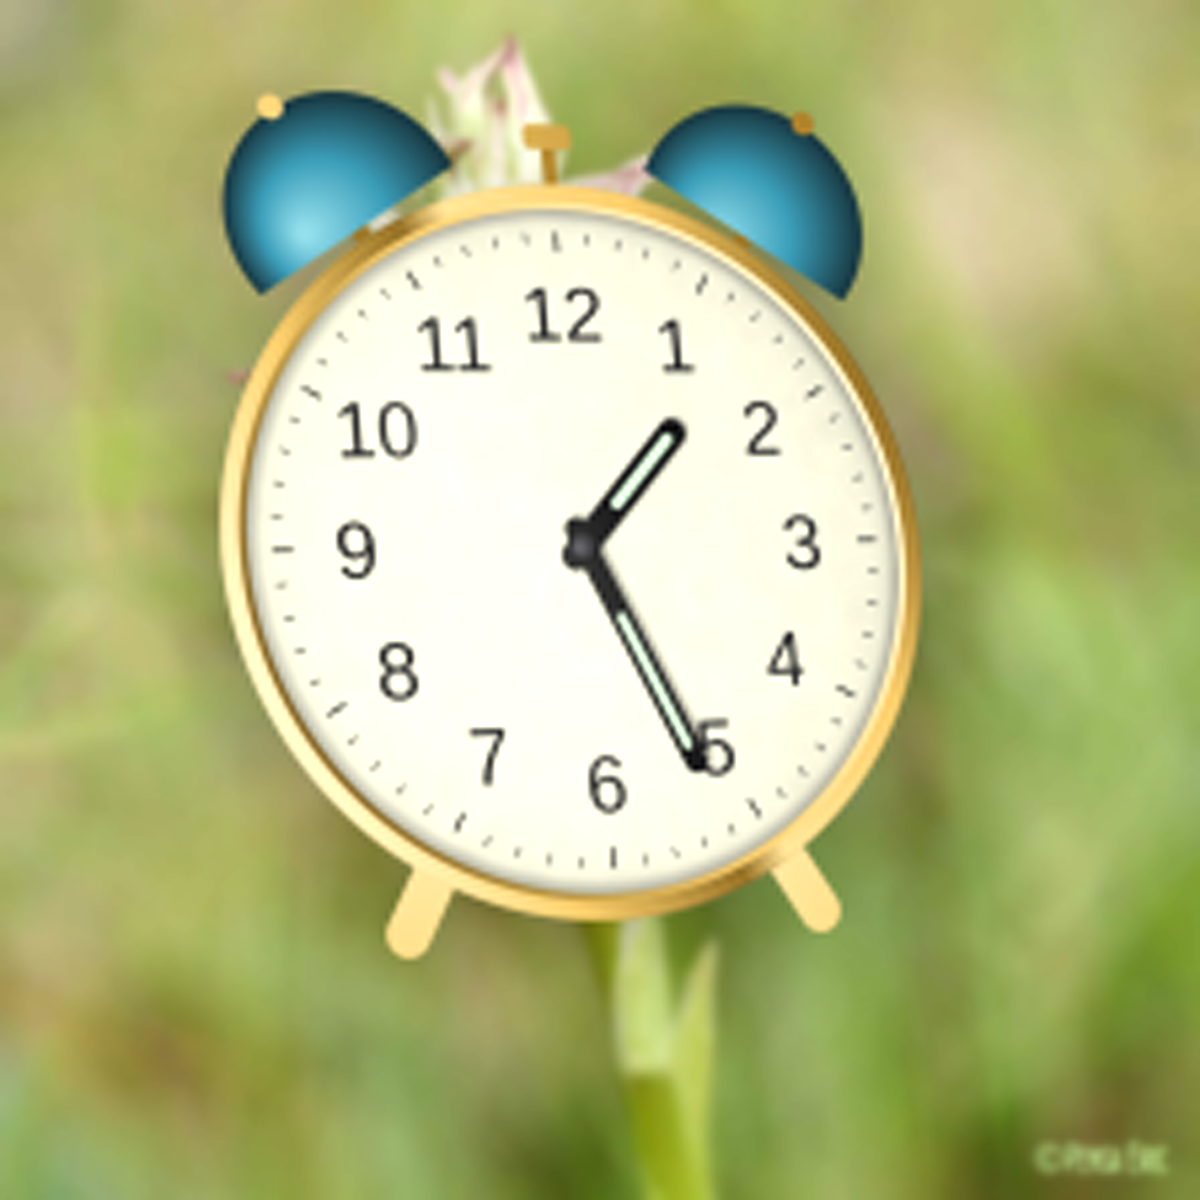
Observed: 1 h 26 min
